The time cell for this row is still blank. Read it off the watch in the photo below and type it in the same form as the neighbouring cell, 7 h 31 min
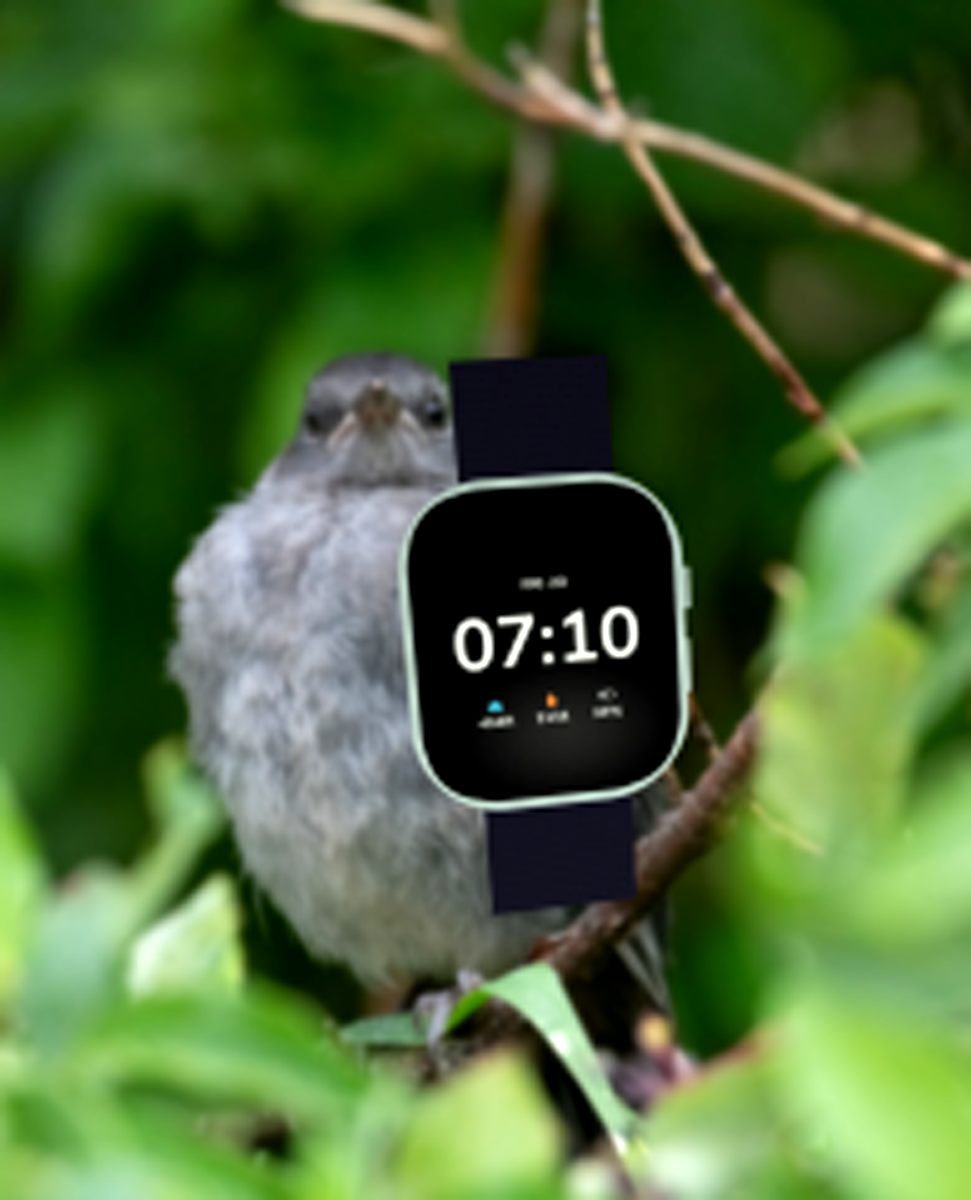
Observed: 7 h 10 min
